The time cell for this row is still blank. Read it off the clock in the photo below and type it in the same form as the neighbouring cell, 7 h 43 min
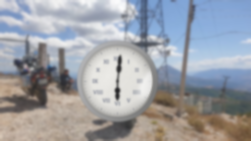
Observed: 6 h 01 min
